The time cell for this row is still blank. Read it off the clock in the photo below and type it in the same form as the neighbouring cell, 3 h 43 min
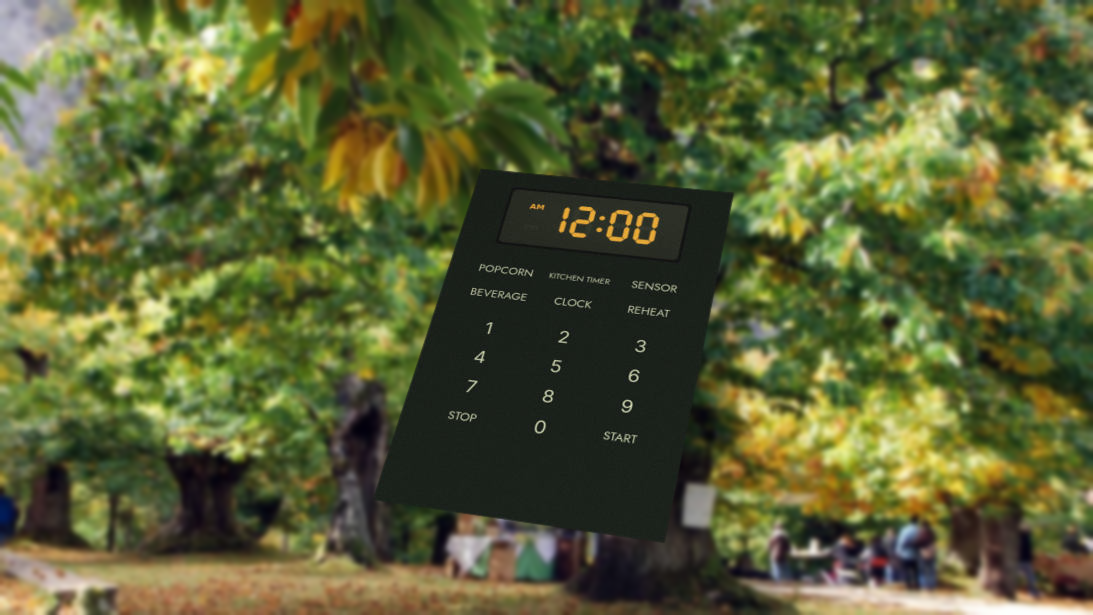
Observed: 12 h 00 min
